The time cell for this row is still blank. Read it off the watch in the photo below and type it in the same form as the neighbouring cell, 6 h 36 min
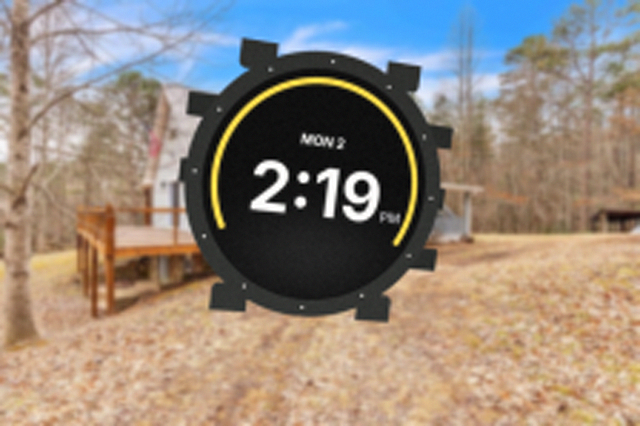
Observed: 2 h 19 min
